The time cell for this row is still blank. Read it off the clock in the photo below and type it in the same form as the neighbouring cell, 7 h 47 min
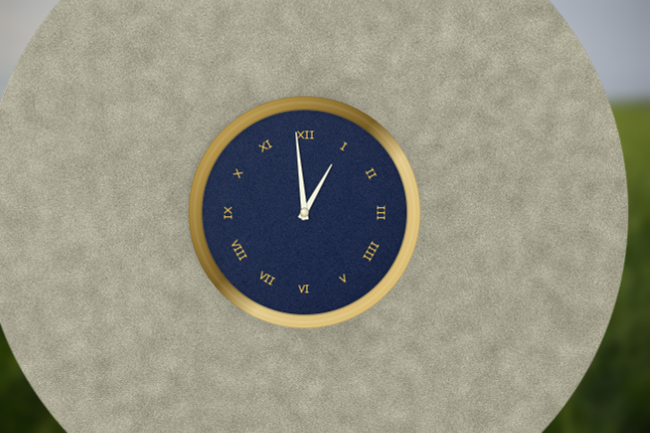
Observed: 12 h 59 min
